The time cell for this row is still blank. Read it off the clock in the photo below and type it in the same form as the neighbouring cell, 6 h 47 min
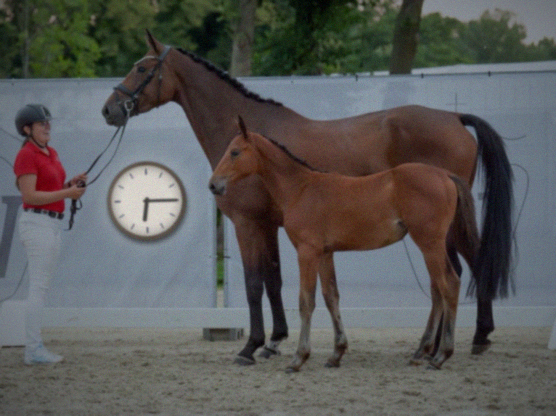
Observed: 6 h 15 min
